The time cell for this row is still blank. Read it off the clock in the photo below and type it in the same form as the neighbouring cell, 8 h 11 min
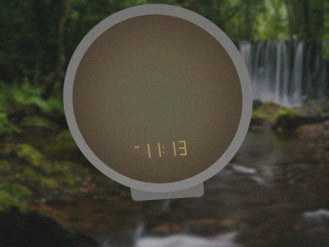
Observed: 11 h 13 min
